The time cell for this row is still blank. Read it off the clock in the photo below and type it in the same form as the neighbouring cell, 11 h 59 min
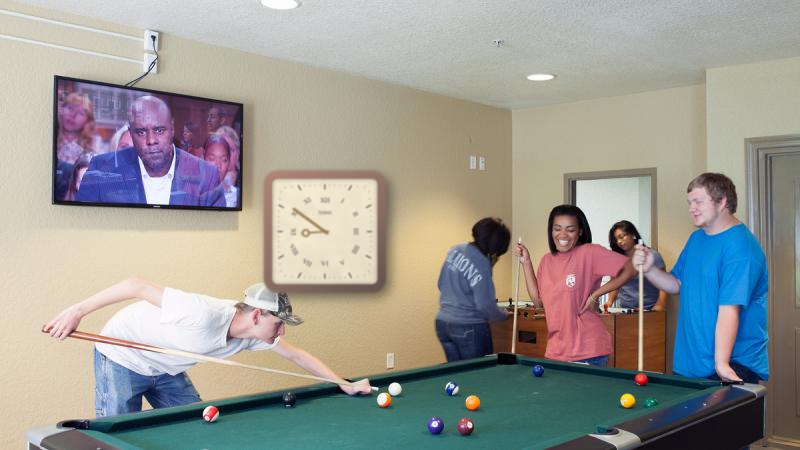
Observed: 8 h 51 min
